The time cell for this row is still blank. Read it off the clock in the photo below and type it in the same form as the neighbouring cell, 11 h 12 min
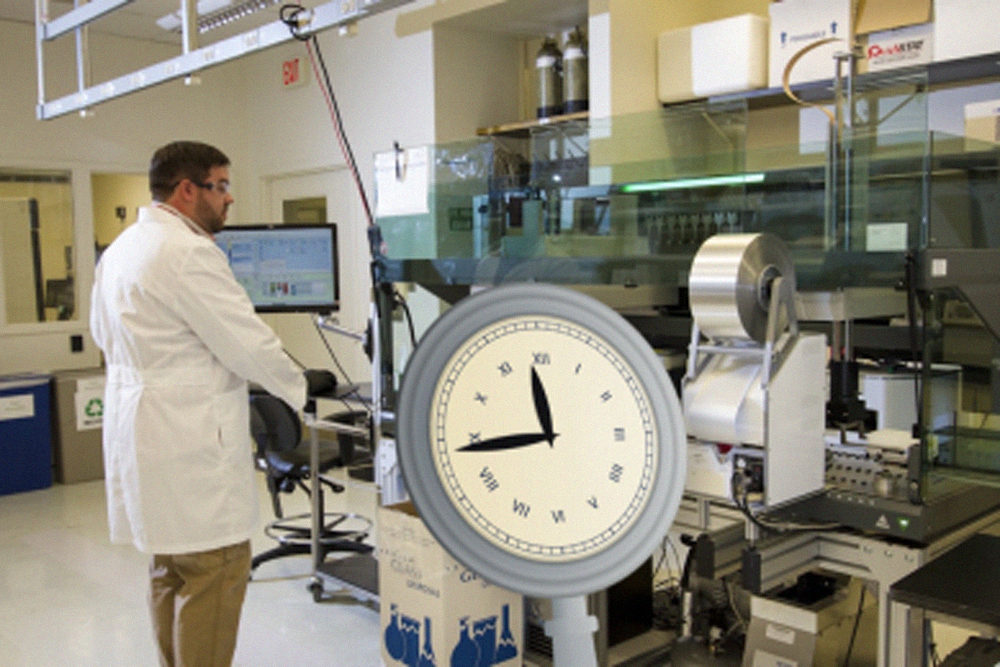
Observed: 11 h 44 min
